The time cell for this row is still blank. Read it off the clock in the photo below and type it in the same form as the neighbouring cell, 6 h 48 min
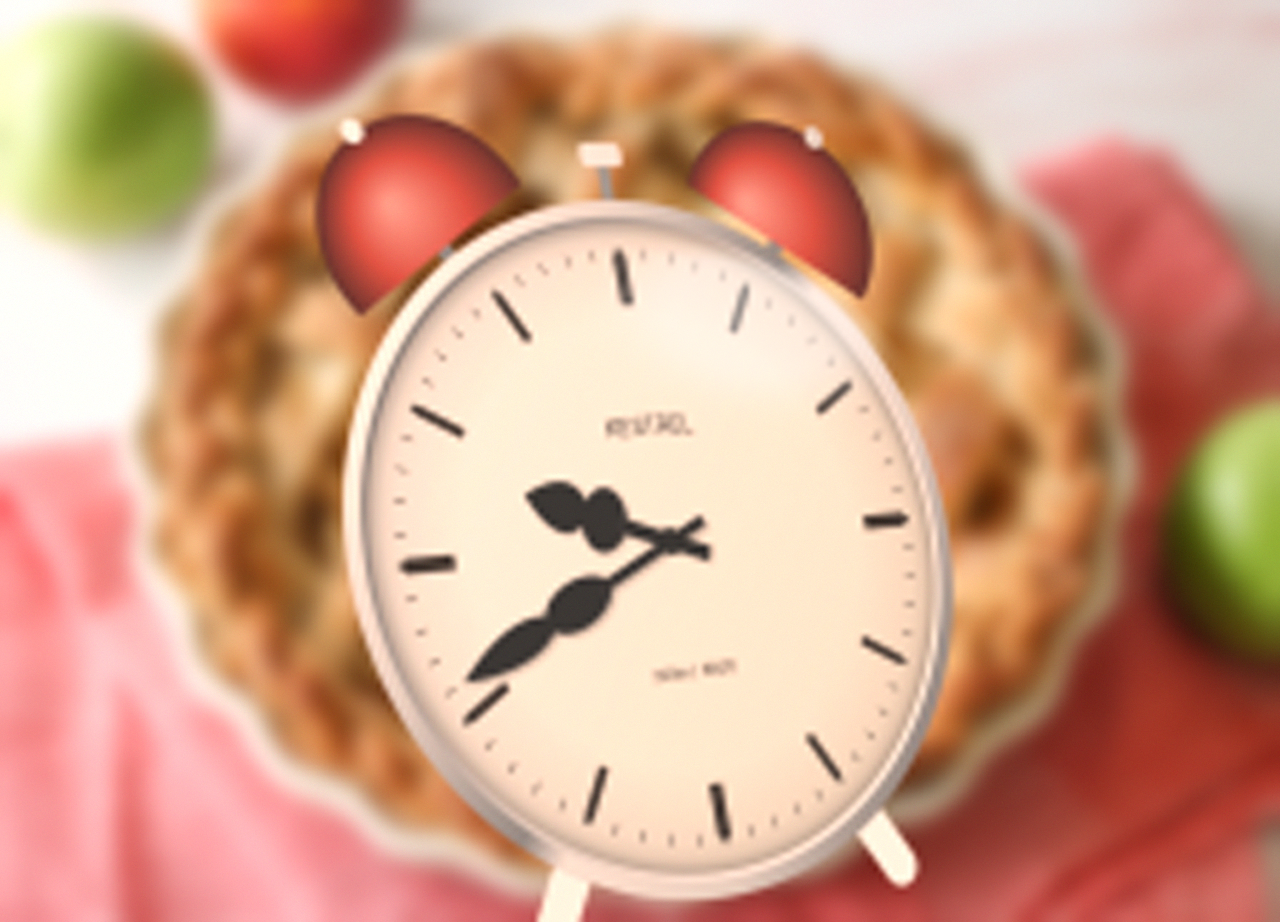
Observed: 9 h 41 min
